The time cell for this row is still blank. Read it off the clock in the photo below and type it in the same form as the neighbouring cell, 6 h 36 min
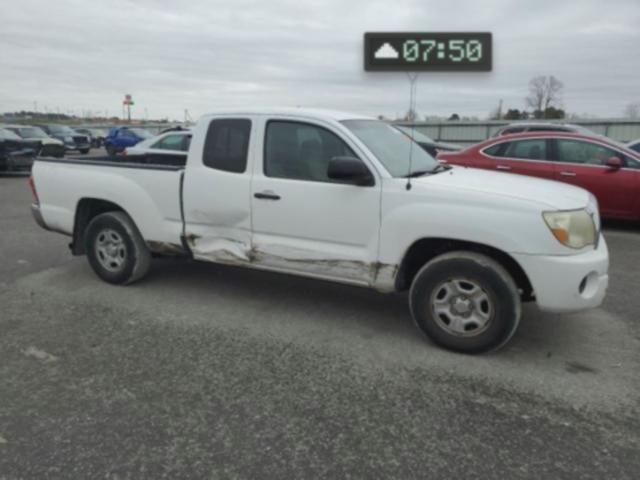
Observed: 7 h 50 min
